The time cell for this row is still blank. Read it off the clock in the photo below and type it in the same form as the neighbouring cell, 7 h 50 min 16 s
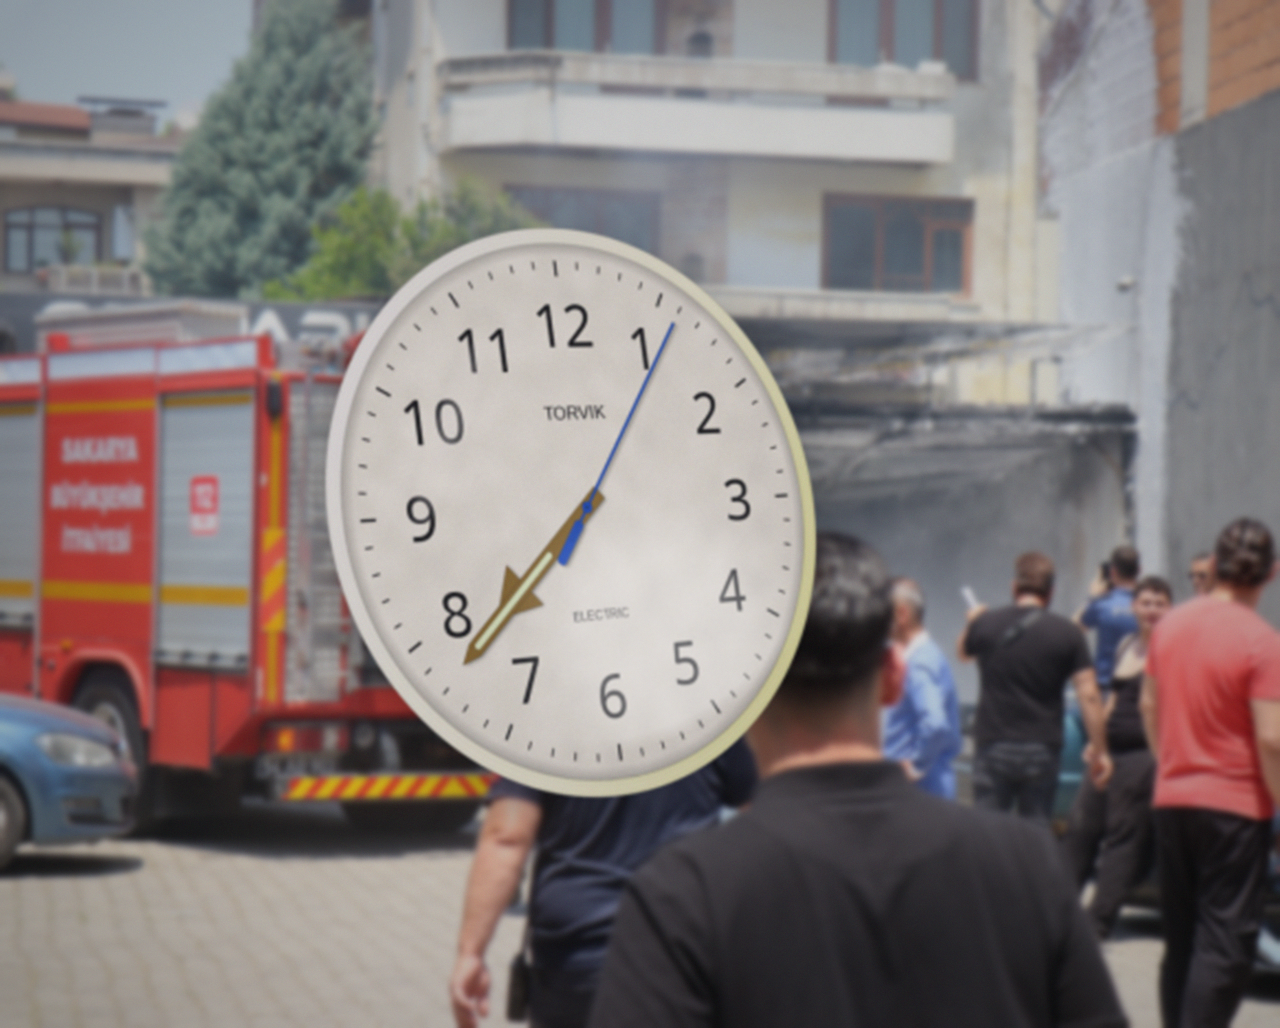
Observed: 7 h 38 min 06 s
